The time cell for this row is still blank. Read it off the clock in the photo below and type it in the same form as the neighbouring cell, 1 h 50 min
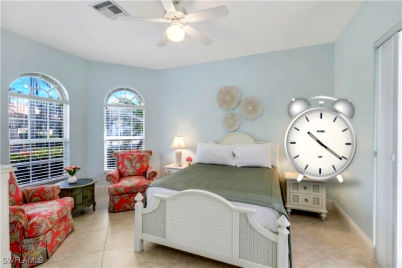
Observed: 10 h 21 min
